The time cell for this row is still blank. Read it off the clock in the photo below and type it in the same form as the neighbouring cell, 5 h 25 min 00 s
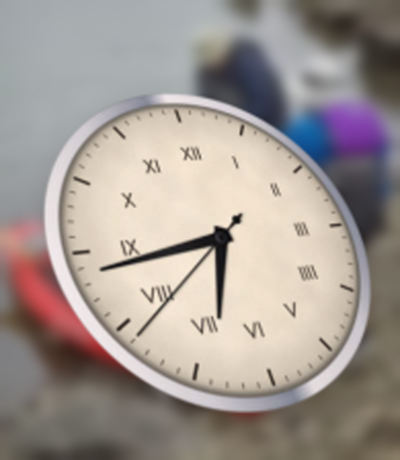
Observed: 6 h 43 min 39 s
